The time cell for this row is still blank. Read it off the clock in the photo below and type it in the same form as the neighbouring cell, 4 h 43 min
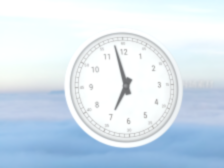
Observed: 6 h 58 min
